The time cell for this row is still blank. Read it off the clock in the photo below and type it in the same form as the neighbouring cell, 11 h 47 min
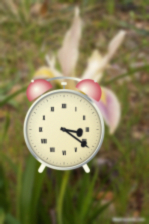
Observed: 3 h 21 min
